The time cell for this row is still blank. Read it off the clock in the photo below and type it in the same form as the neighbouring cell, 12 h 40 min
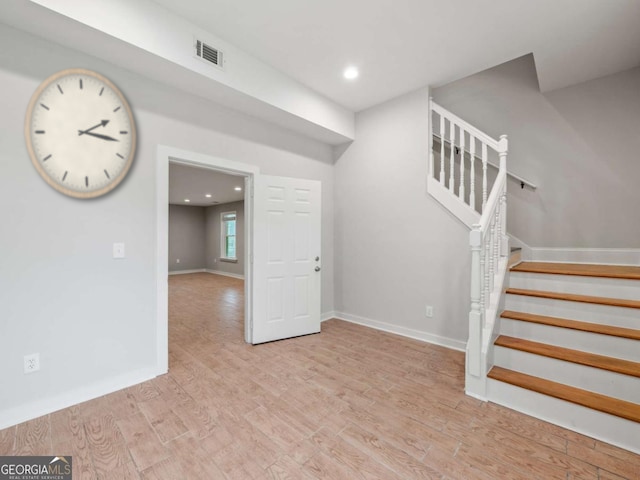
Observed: 2 h 17 min
